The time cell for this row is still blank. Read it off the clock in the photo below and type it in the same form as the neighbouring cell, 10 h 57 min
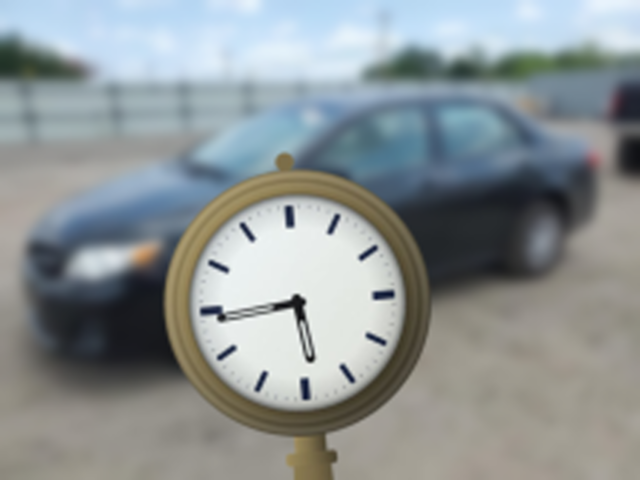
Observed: 5 h 44 min
